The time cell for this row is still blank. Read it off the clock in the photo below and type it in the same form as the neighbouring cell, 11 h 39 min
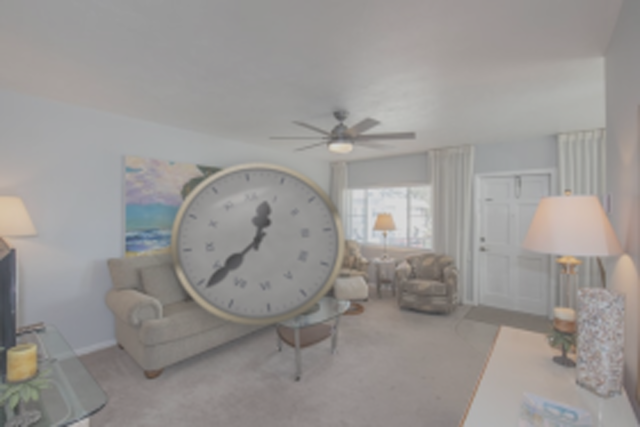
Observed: 12 h 39 min
